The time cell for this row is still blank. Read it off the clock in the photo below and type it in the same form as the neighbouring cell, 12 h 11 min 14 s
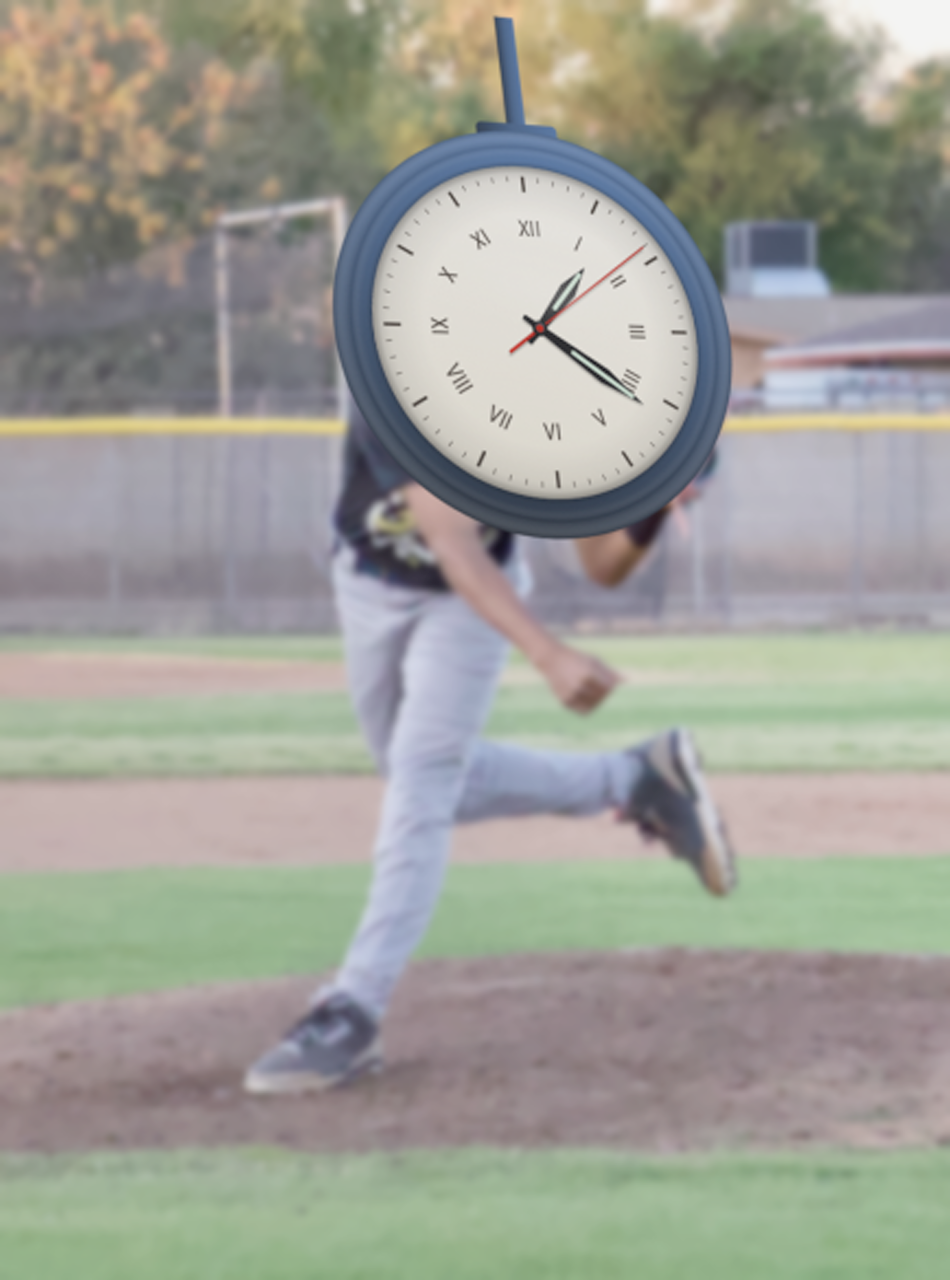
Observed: 1 h 21 min 09 s
